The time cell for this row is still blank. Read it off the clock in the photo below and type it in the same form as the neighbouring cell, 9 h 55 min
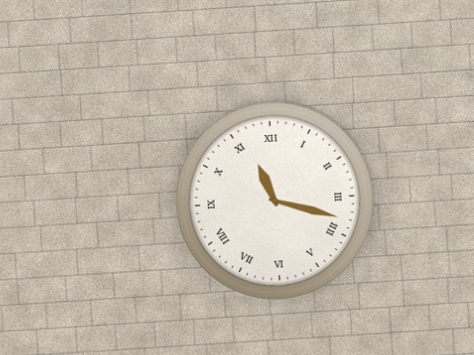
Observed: 11 h 18 min
